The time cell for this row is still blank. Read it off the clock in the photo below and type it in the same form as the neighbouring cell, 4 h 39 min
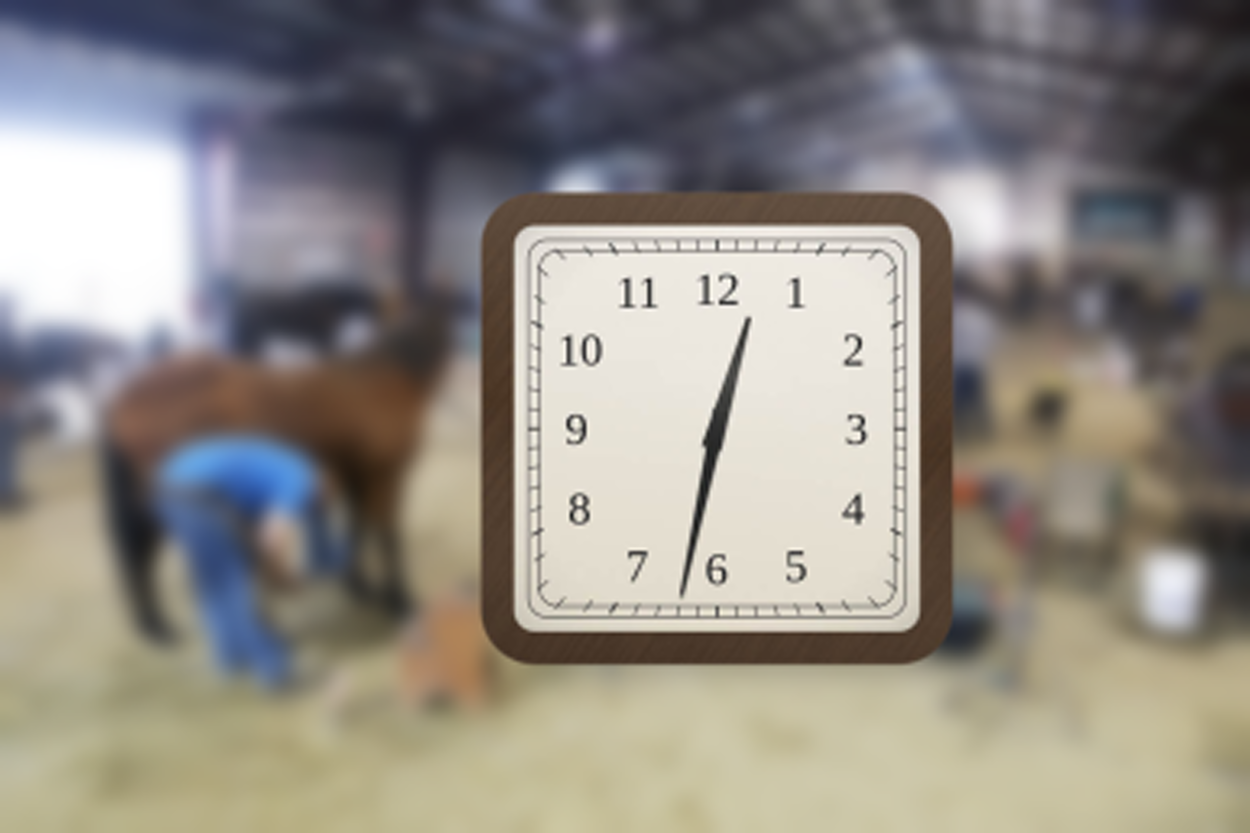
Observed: 12 h 32 min
